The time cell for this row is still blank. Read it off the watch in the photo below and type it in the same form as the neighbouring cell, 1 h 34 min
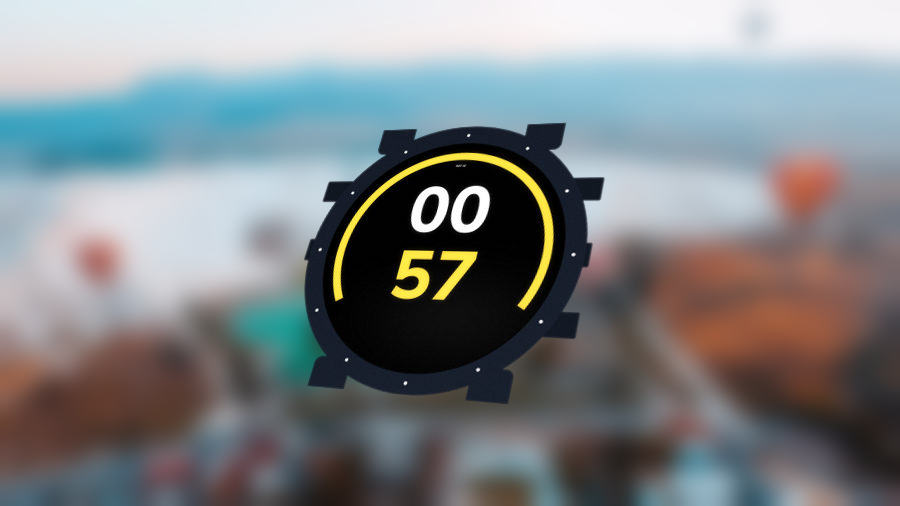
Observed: 0 h 57 min
